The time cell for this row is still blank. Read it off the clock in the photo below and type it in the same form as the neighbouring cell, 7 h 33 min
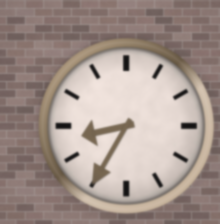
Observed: 8 h 35 min
